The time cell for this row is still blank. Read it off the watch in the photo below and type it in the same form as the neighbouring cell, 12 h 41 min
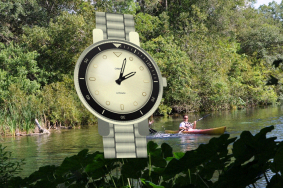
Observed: 2 h 03 min
